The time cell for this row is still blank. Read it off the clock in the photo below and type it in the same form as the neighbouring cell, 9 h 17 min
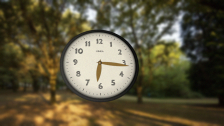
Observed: 6 h 16 min
